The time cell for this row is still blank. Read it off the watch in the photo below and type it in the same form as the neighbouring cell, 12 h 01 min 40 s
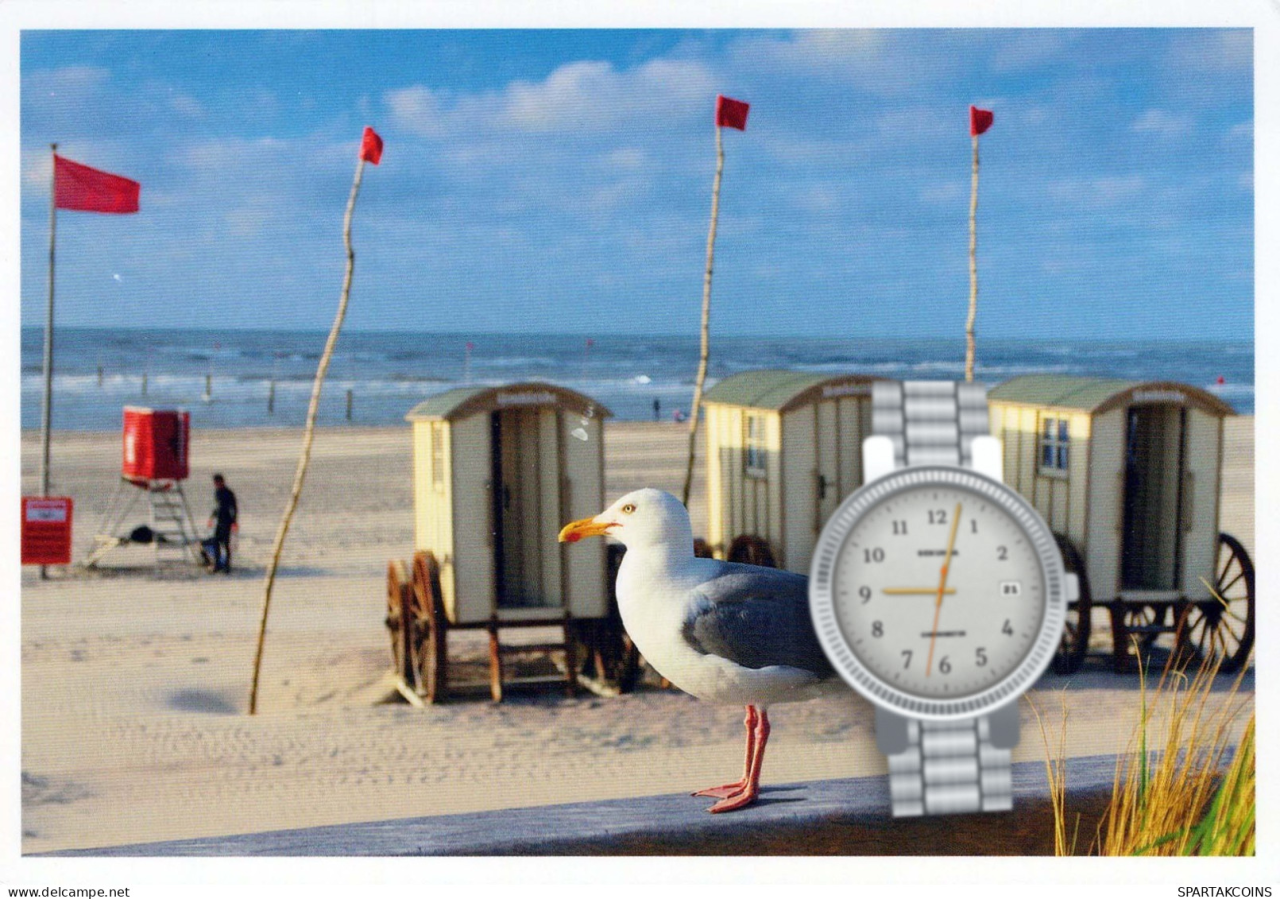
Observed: 9 h 02 min 32 s
